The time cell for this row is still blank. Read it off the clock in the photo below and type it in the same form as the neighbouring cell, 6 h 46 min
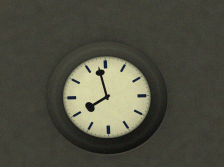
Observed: 7 h 58 min
